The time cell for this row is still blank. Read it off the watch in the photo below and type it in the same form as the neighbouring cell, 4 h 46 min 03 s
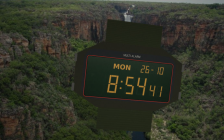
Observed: 8 h 54 min 41 s
